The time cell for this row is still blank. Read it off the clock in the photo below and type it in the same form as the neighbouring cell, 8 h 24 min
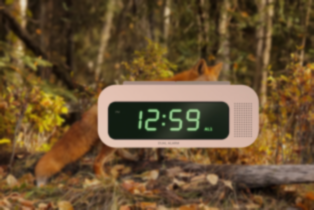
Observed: 12 h 59 min
